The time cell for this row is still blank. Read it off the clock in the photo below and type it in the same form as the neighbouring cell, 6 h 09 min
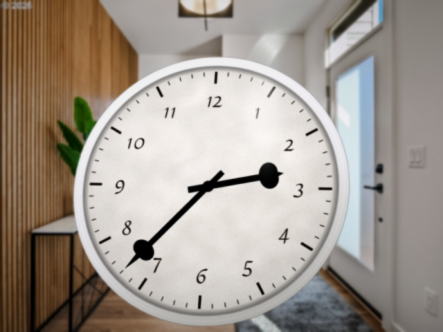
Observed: 2 h 37 min
